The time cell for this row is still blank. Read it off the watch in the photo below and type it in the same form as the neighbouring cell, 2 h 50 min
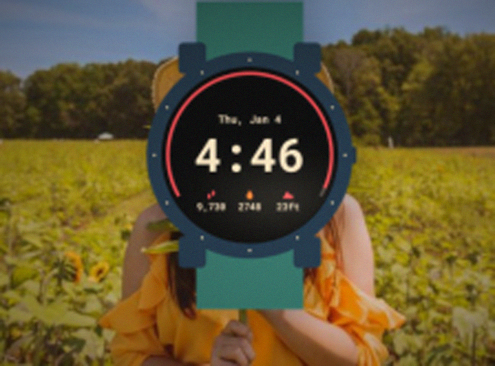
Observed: 4 h 46 min
